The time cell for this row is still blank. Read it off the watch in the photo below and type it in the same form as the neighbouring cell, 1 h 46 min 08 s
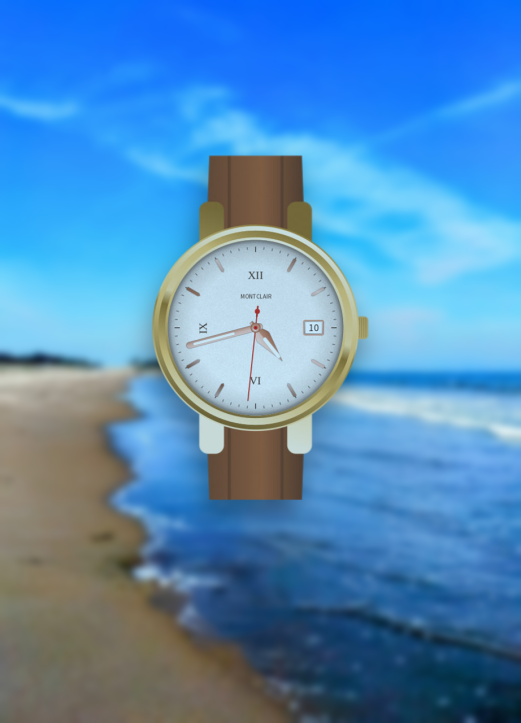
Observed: 4 h 42 min 31 s
